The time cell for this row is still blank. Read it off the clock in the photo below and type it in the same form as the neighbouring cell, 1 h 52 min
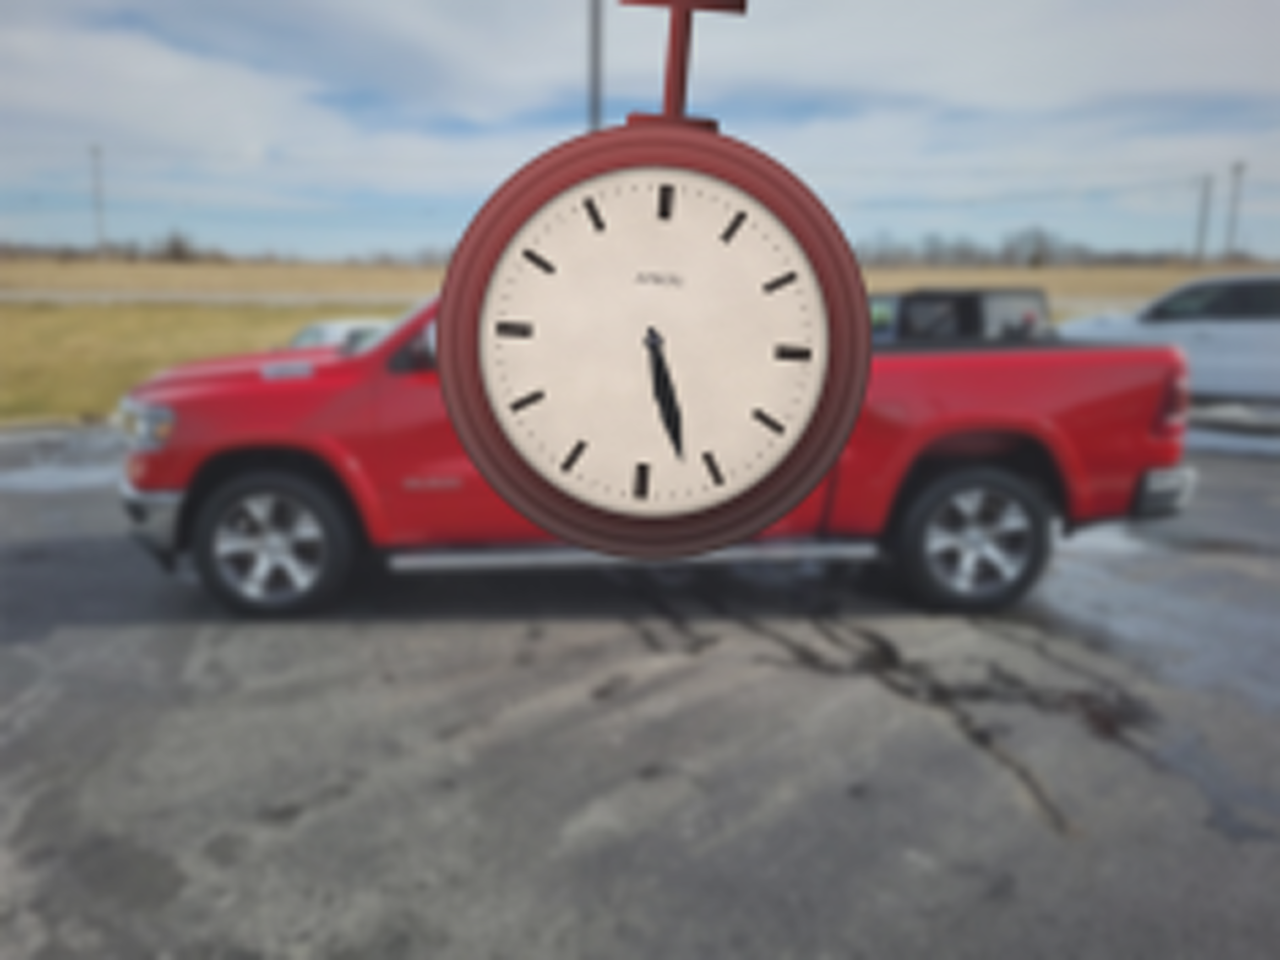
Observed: 5 h 27 min
